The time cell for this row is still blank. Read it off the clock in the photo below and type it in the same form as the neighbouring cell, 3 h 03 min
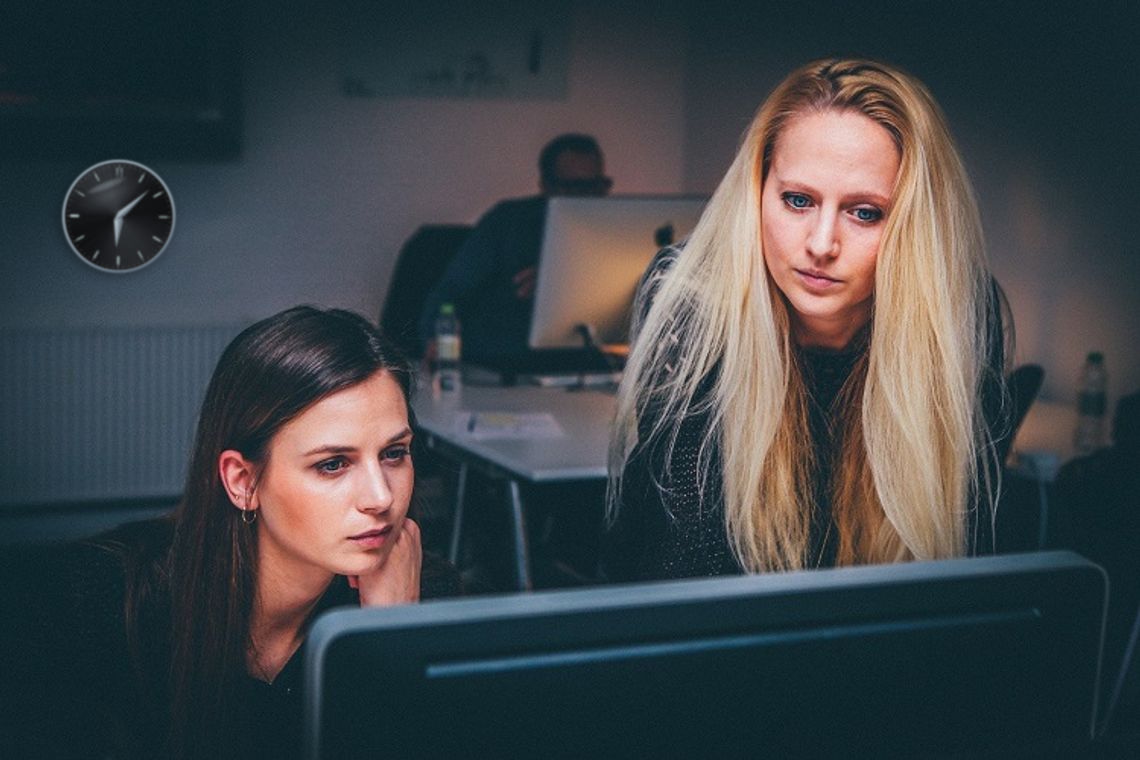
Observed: 6 h 08 min
